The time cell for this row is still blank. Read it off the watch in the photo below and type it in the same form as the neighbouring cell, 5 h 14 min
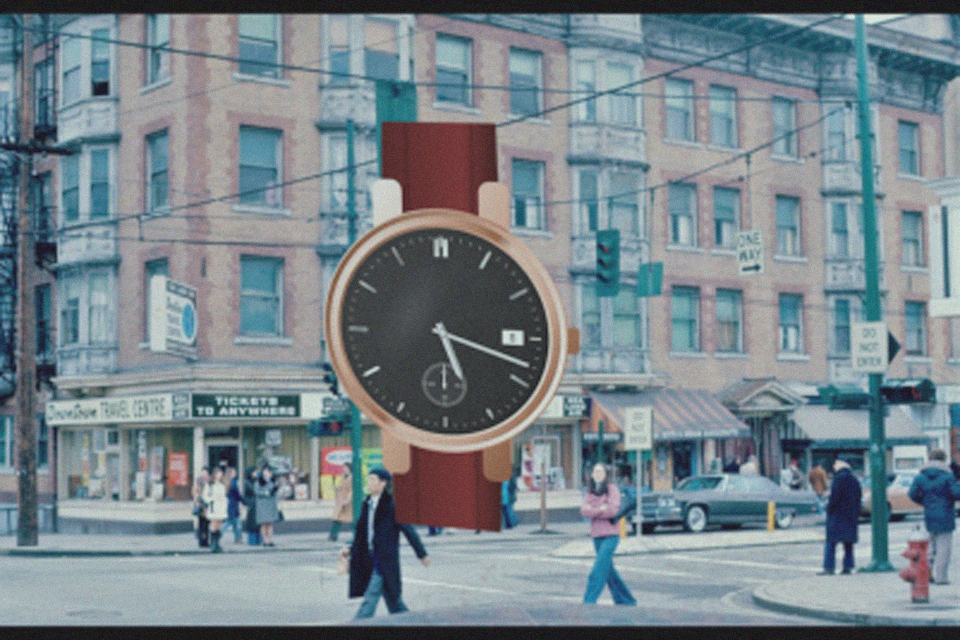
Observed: 5 h 18 min
